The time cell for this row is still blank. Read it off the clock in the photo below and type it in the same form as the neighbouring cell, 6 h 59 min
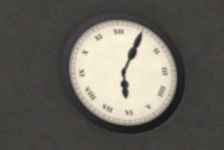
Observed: 6 h 05 min
